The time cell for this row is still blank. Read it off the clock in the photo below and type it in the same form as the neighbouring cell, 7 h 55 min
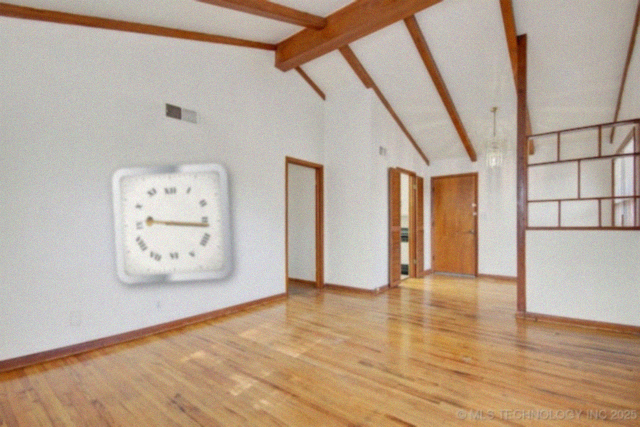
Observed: 9 h 16 min
